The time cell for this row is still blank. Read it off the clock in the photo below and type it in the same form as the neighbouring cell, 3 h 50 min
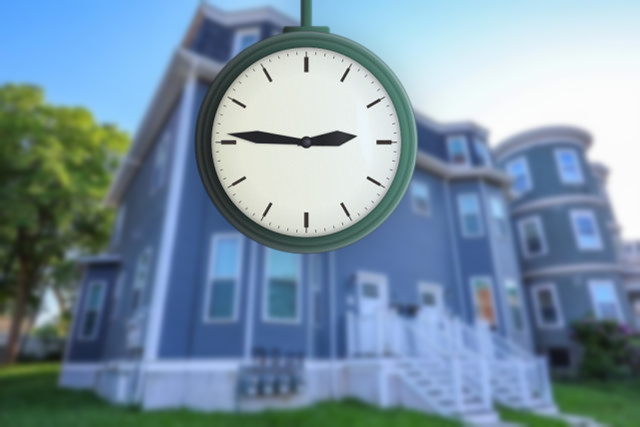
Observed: 2 h 46 min
